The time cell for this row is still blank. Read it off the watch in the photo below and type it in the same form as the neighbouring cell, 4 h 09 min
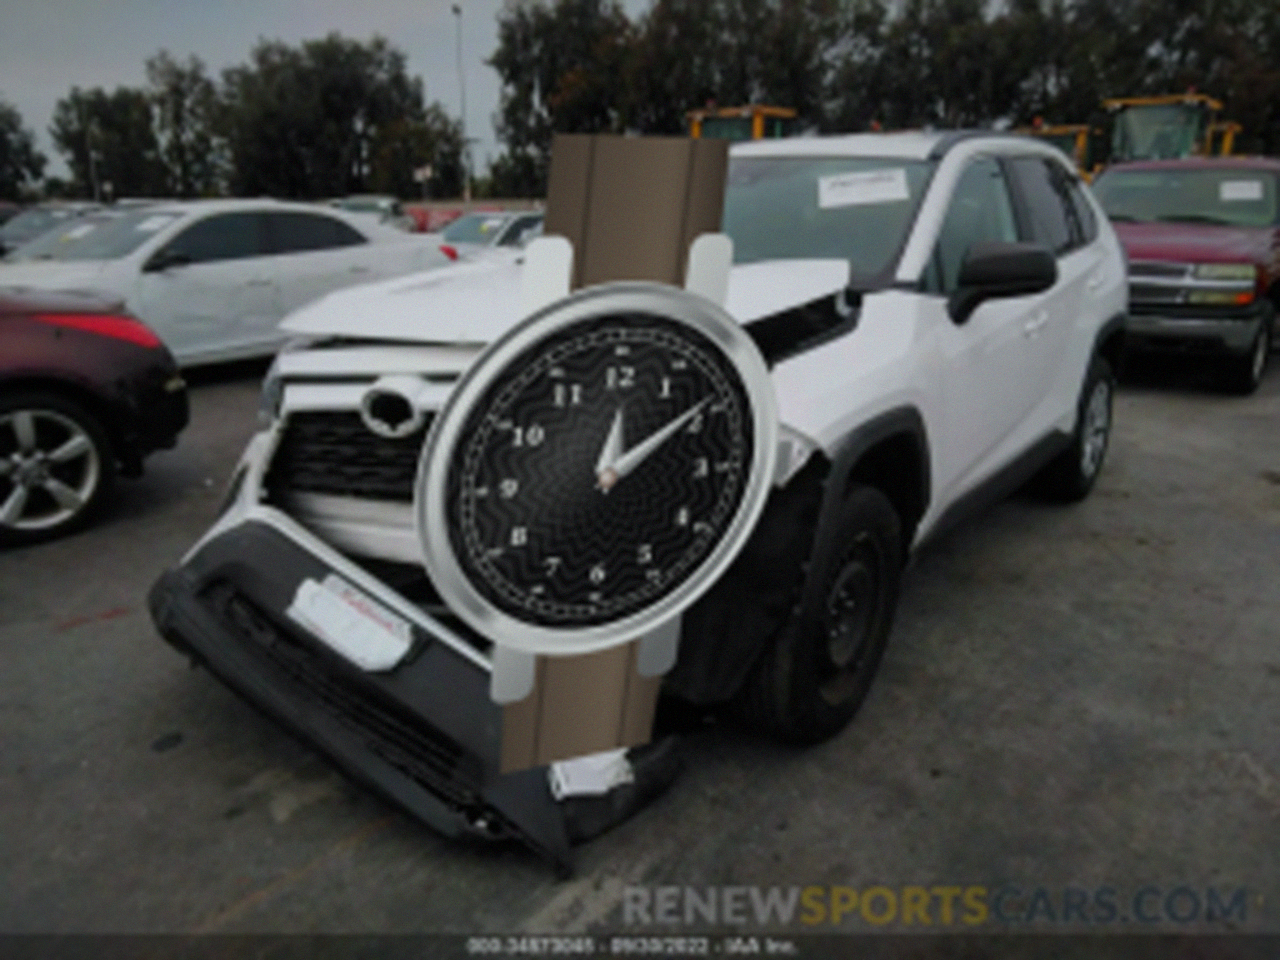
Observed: 12 h 09 min
